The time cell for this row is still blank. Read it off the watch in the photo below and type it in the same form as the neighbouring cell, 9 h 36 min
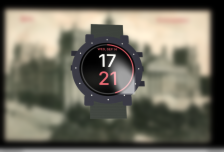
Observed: 17 h 21 min
